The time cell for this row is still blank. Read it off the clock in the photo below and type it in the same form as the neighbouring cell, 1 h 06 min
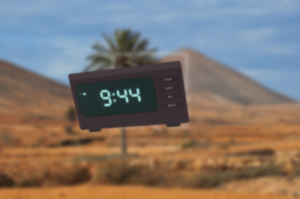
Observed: 9 h 44 min
